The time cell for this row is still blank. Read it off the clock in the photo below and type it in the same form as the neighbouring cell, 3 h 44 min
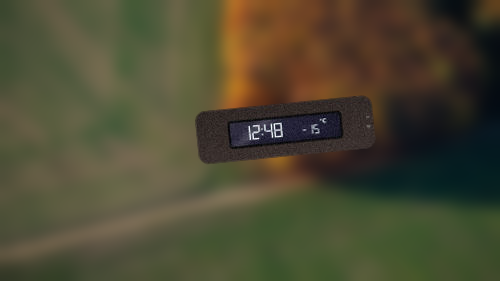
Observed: 12 h 48 min
